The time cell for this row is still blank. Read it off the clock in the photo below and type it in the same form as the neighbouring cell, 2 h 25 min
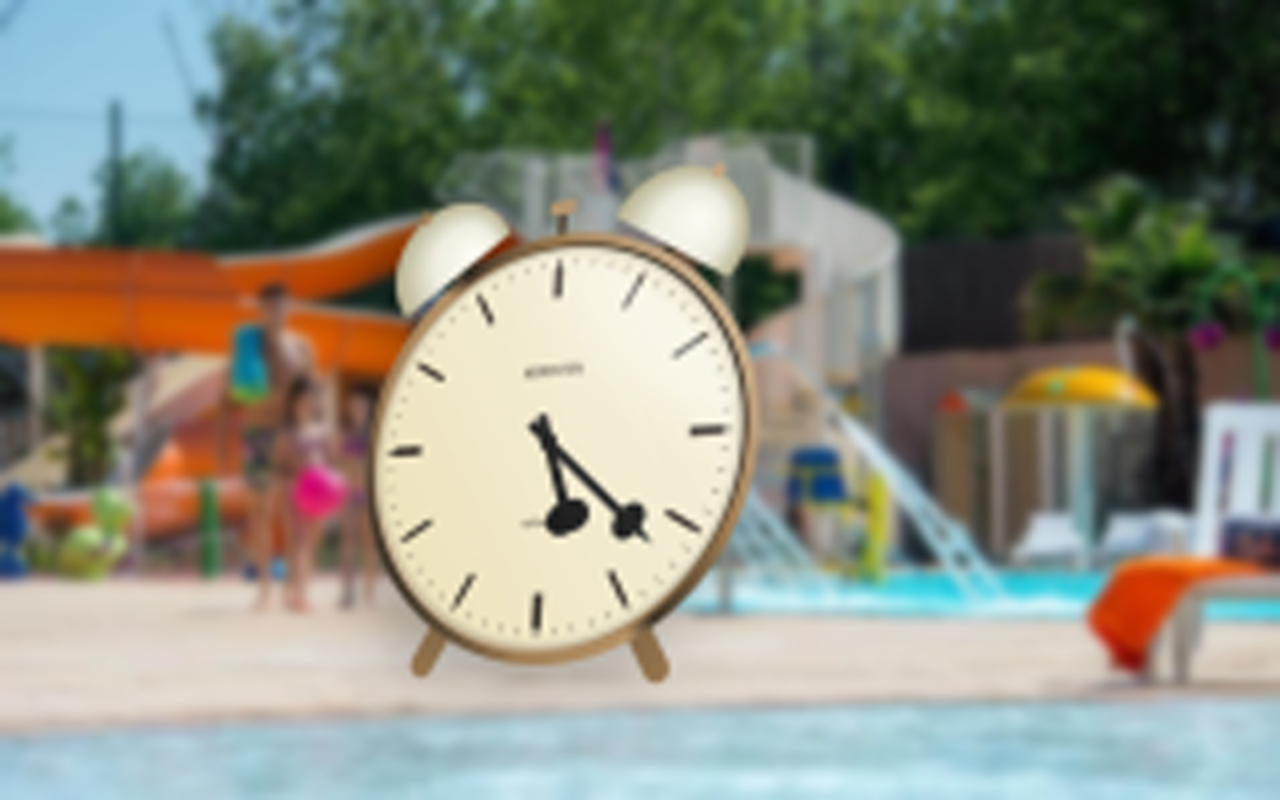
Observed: 5 h 22 min
